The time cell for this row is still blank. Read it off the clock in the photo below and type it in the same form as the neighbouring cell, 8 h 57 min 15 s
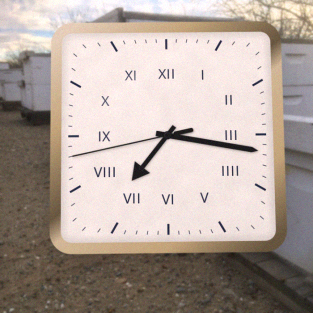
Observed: 7 h 16 min 43 s
